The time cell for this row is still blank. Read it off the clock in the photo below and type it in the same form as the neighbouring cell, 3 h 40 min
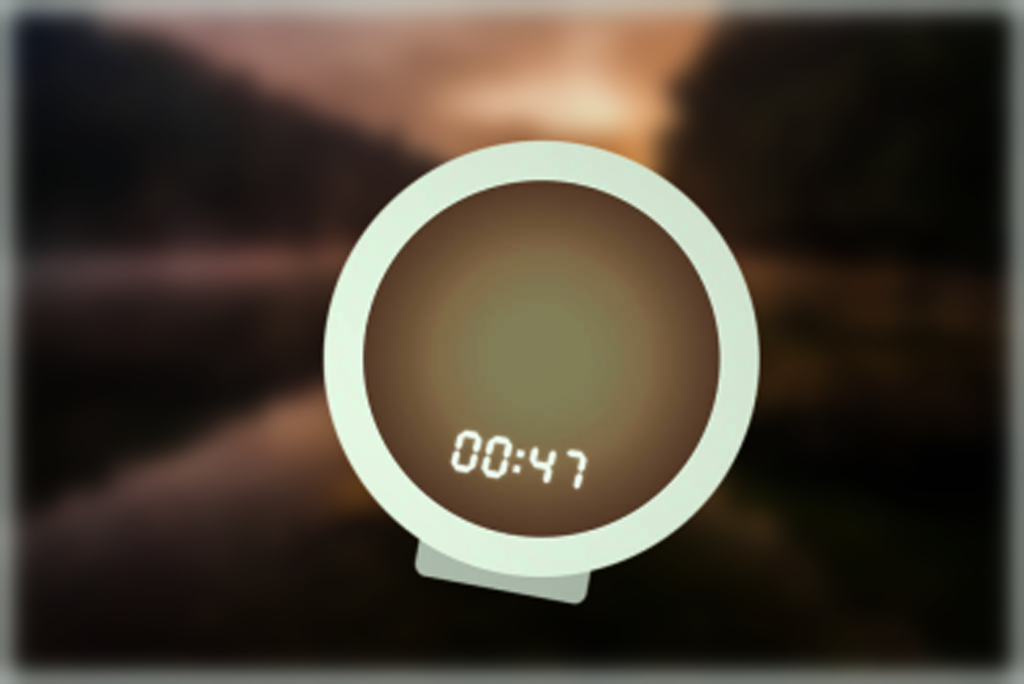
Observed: 0 h 47 min
